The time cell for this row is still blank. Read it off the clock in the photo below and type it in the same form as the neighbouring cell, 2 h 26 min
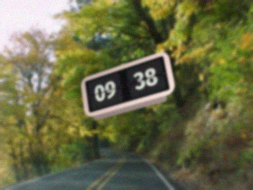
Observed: 9 h 38 min
